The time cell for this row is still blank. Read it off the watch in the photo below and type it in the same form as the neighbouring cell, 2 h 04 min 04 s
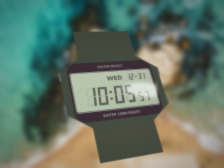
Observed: 10 h 05 min 57 s
